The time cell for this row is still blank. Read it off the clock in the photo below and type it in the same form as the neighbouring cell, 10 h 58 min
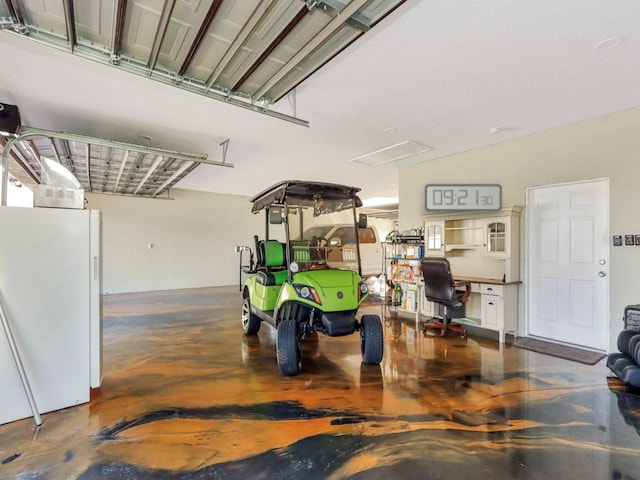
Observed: 9 h 21 min
